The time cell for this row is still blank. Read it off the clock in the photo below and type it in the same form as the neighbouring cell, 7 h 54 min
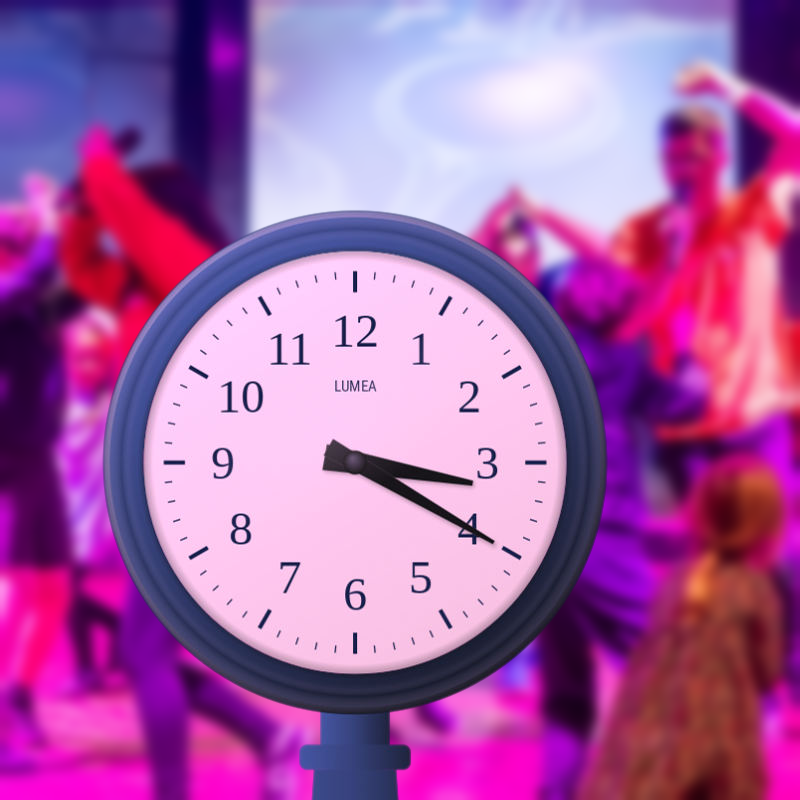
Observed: 3 h 20 min
